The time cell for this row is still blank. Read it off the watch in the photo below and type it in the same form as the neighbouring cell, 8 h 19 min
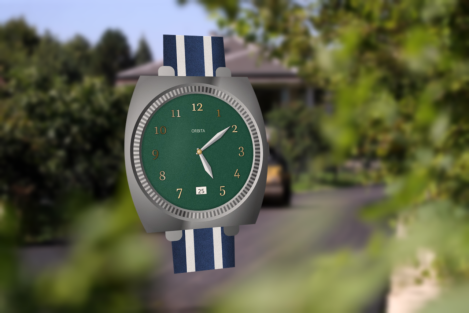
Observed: 5 h 09 min
